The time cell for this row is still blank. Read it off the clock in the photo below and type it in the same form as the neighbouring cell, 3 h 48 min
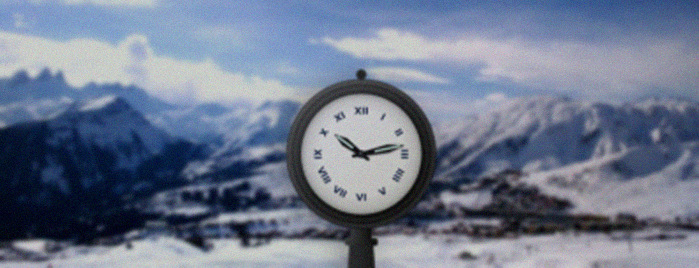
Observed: 10 h 13 min
